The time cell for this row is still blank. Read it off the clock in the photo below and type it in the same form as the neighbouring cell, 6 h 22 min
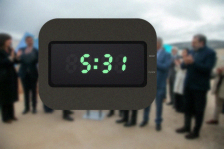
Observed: 5 h 31 min
